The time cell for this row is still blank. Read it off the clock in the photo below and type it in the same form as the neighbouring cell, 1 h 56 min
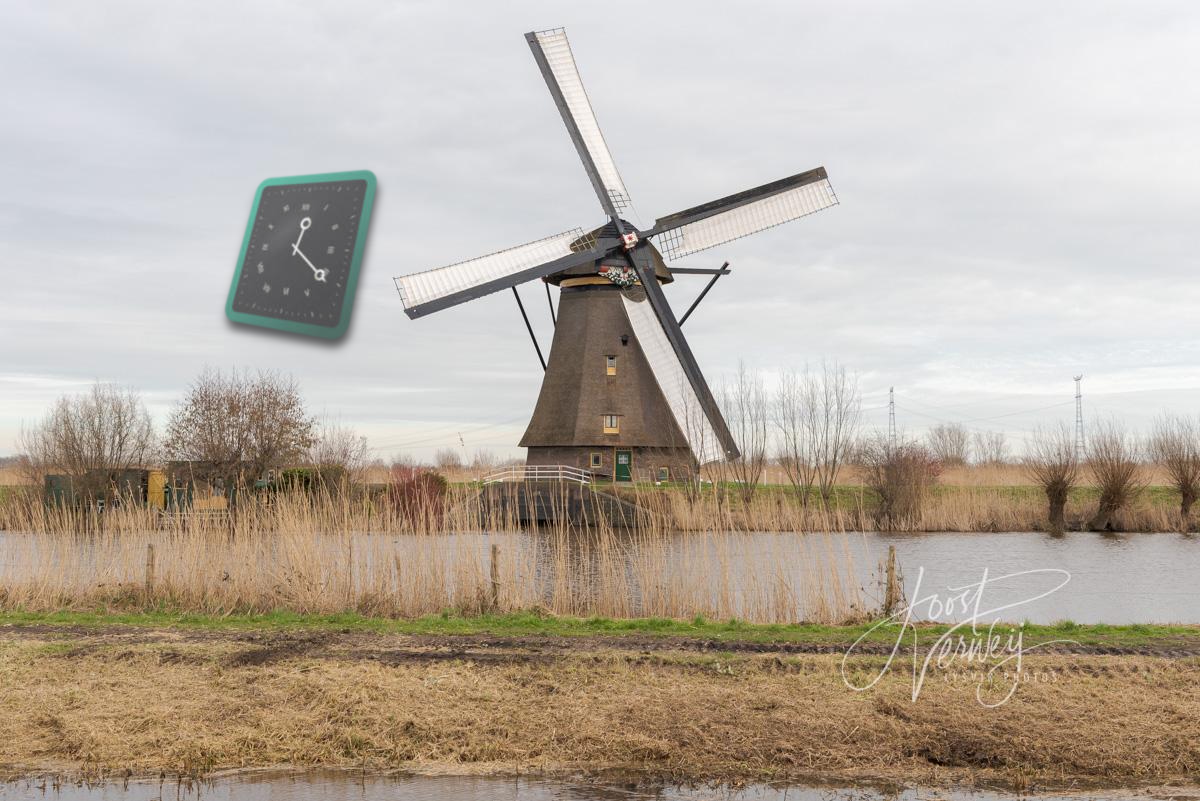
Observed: 12 h 21 min
